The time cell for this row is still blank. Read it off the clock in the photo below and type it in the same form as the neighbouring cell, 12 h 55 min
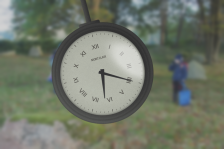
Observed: 6 h 20 min
